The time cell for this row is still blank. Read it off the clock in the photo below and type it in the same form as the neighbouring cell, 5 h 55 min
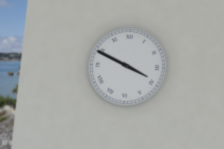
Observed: 3 h 49 min
